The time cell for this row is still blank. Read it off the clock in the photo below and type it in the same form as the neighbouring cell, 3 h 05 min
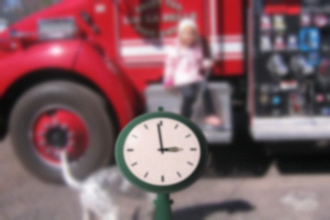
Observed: 2 h 59 min
